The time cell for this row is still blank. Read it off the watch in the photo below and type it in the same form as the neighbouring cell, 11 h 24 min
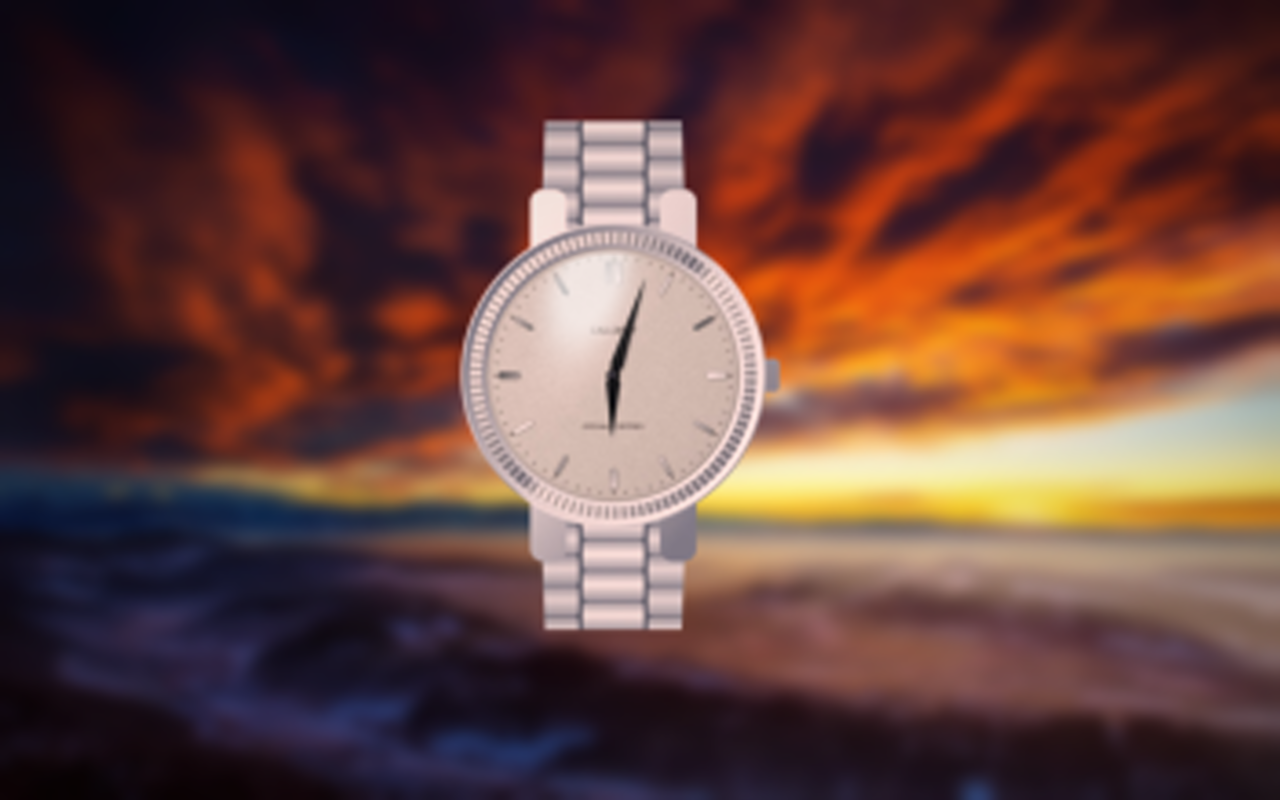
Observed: 6 h 03 min
